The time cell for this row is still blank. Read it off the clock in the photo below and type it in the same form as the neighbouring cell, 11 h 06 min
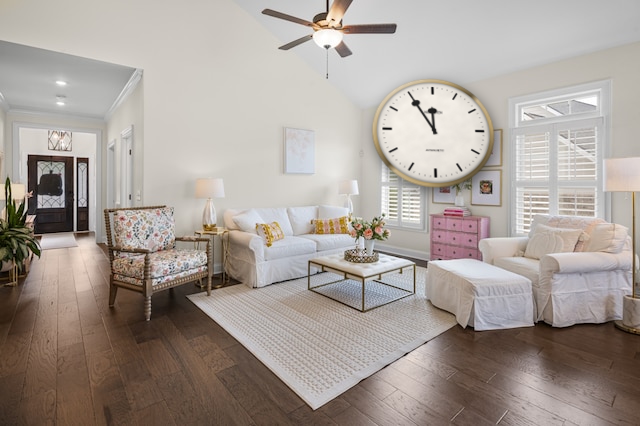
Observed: 11 h 55 min
